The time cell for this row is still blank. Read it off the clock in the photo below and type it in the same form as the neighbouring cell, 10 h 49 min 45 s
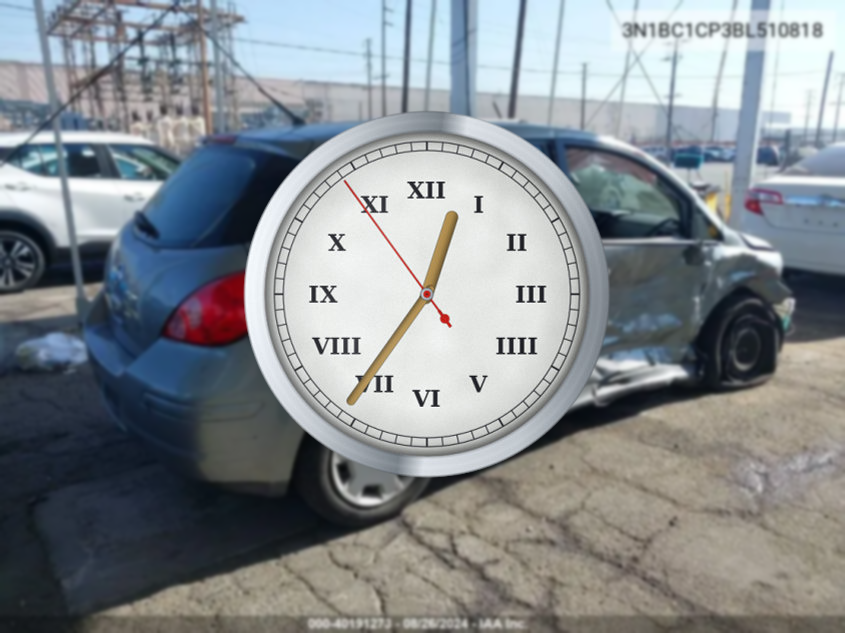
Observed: 12 h 35 min 54 s
